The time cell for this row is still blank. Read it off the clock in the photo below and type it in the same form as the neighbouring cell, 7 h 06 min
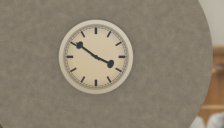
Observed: 3 h 51 min
